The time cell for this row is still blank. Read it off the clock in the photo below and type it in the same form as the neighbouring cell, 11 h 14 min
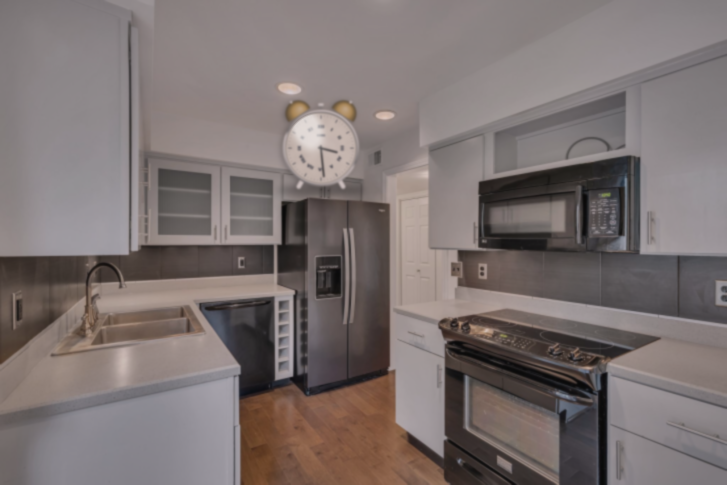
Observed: 3 h 29 min
